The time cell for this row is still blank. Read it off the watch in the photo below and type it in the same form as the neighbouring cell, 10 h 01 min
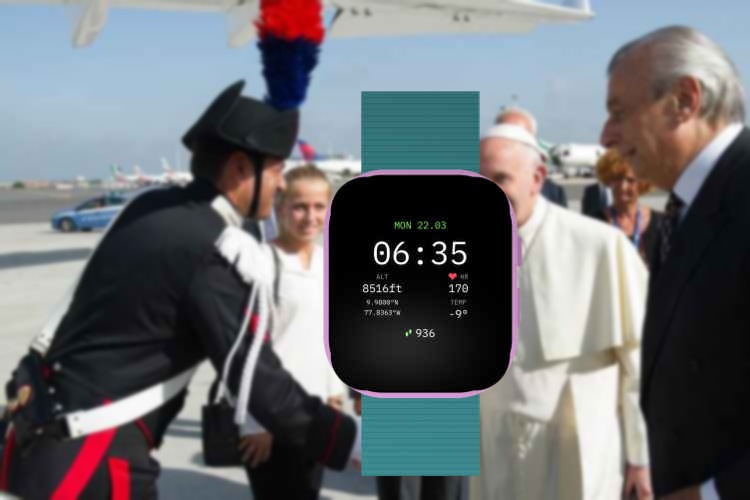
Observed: 6 h 35 min
